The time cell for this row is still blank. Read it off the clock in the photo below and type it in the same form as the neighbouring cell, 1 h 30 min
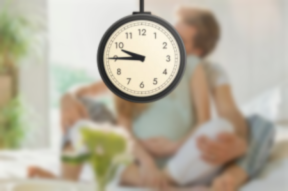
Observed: 9 h 45 min
